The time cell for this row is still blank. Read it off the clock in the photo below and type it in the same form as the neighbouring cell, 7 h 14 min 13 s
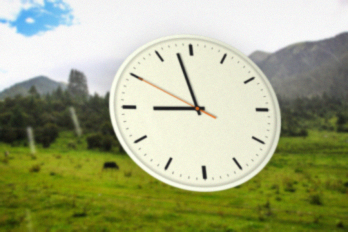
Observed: 8 h 57 min 50 s
